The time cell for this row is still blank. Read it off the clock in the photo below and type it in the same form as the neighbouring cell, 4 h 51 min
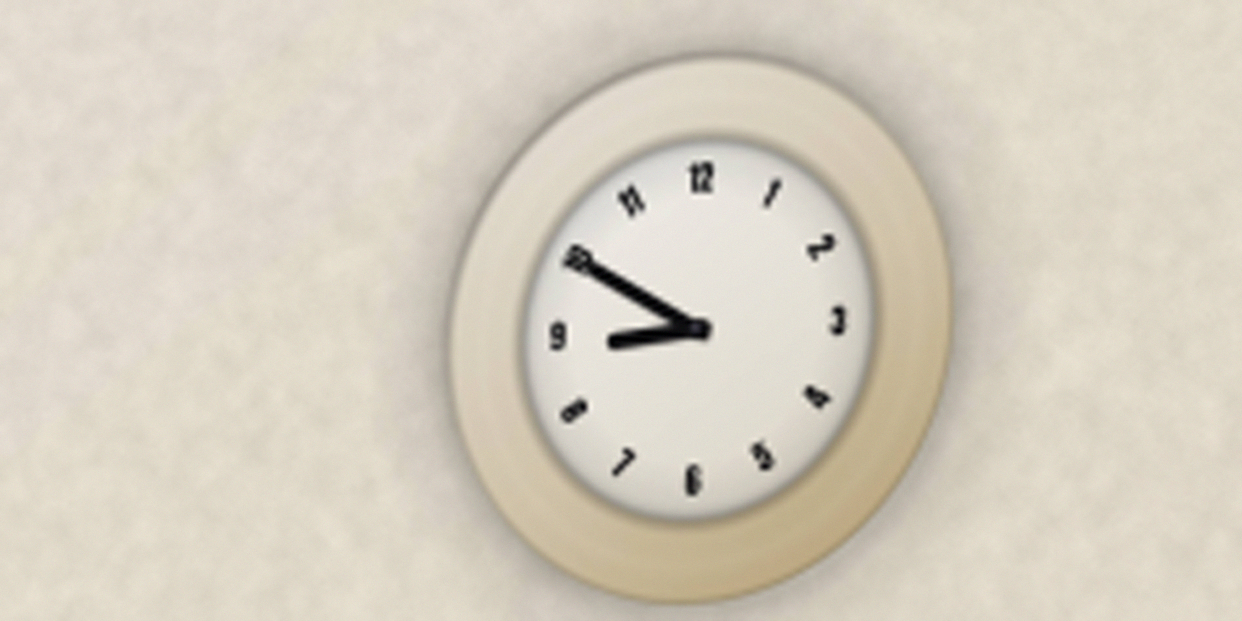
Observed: 8 h 50 min
